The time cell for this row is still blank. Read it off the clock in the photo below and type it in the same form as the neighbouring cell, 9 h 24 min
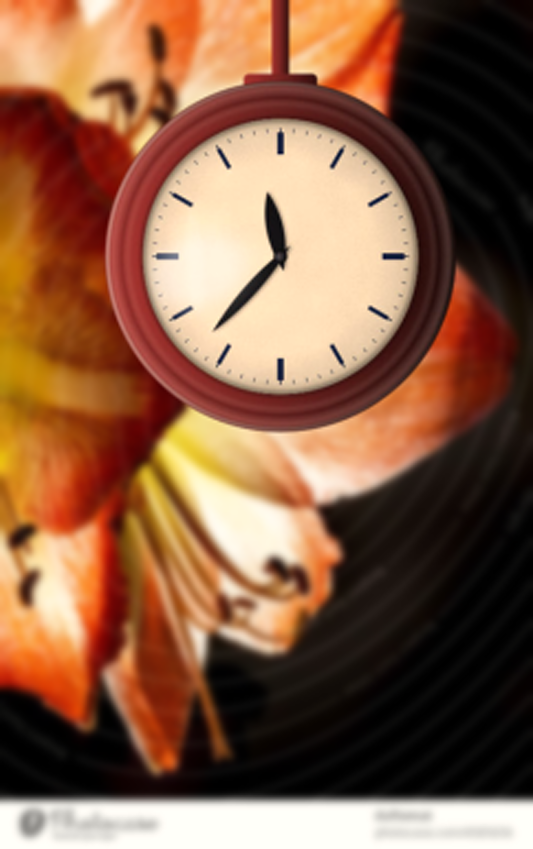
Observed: 11 h 37 min
